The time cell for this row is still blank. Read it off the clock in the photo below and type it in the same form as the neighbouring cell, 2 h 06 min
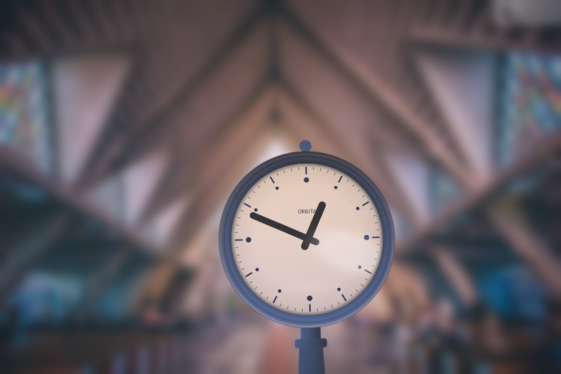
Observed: 12 h 49 min
